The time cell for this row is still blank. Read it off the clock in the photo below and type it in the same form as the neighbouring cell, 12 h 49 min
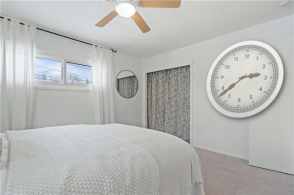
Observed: 2 h 38 min
